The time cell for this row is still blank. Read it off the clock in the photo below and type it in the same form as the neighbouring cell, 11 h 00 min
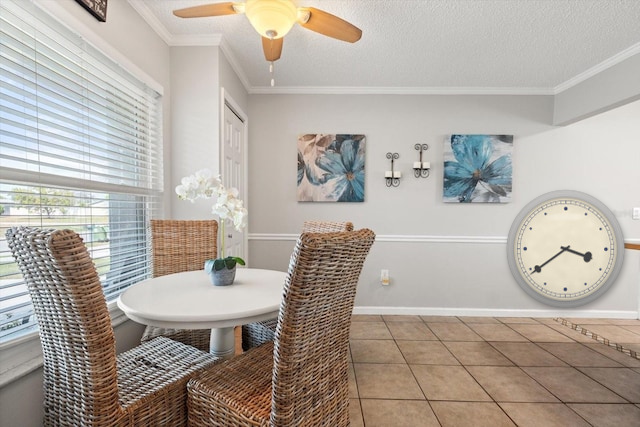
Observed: 3 h 39 min
